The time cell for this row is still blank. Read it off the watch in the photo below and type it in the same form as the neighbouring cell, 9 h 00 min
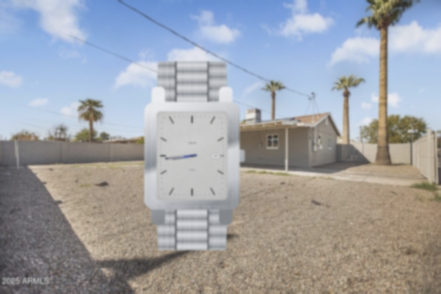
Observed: 8 h 44 min
